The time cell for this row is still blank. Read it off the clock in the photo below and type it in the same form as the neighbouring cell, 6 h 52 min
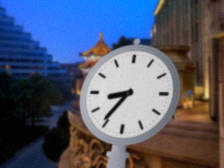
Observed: 8 h 36 min
